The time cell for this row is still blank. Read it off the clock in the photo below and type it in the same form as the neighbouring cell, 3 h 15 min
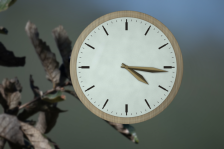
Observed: 4 h 16 min
